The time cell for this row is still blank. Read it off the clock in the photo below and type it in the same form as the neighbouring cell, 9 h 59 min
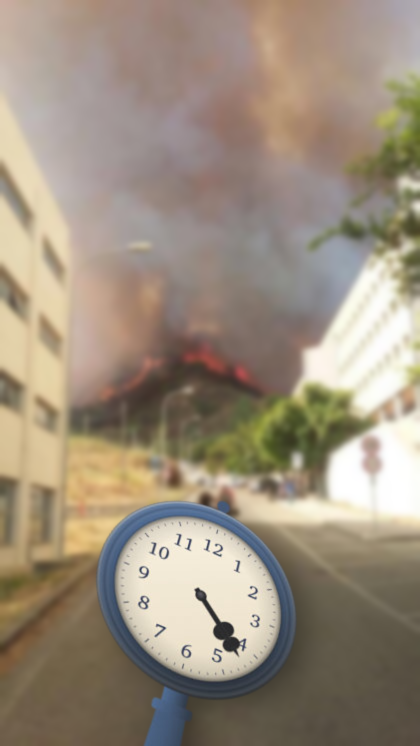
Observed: 4 h 22 min
